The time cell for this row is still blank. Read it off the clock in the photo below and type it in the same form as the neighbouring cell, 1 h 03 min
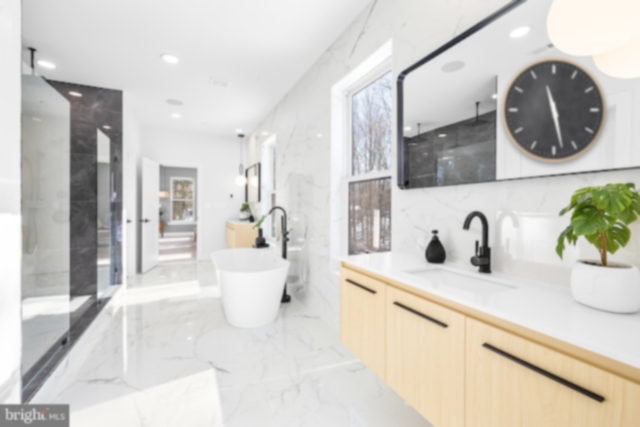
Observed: 11 h 28 min
